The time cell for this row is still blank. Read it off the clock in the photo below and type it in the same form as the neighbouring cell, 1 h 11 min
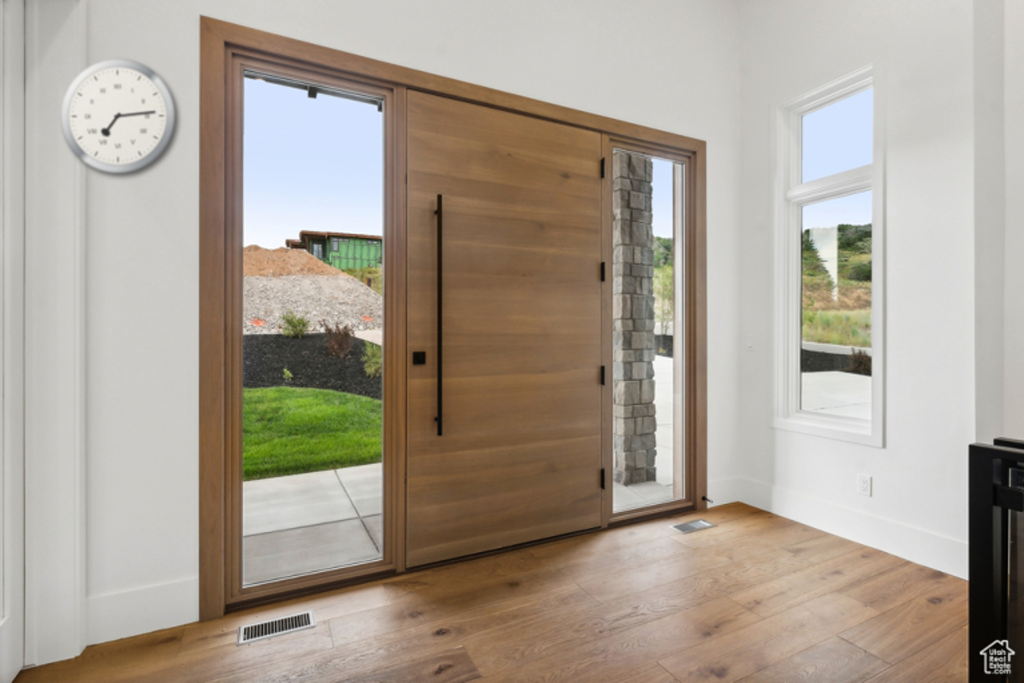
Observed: 7 h 14 min
